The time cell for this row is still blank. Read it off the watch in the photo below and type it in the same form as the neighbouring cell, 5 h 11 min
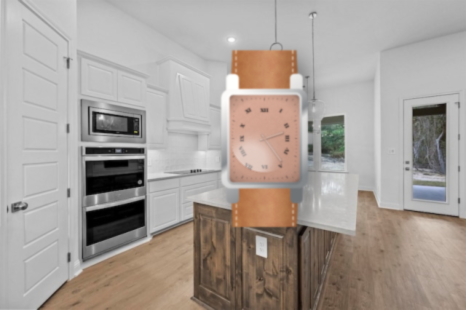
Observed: 2 h 24 min
